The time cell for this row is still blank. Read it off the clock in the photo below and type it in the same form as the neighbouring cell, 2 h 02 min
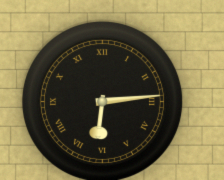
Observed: 6 h 14 min
